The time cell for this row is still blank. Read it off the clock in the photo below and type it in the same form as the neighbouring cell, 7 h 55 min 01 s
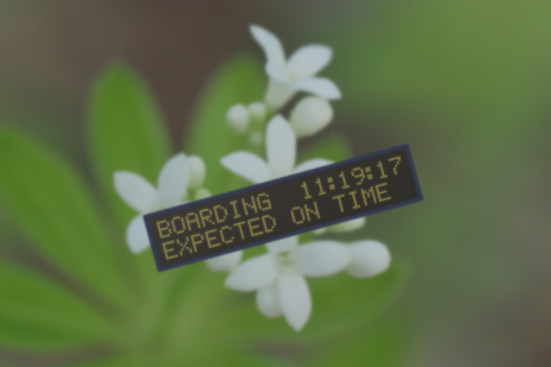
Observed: 11 h 19 min 17 s
